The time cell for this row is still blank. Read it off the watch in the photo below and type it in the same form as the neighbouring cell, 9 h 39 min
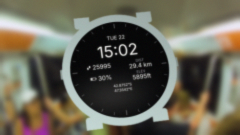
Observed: 15 h 02 min
